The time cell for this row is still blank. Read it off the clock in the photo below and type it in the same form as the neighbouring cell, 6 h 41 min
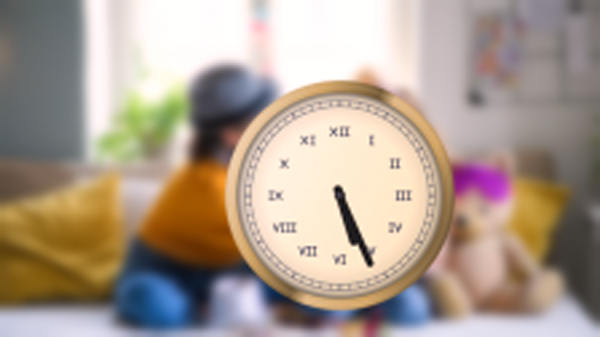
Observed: 5 h 26 min
